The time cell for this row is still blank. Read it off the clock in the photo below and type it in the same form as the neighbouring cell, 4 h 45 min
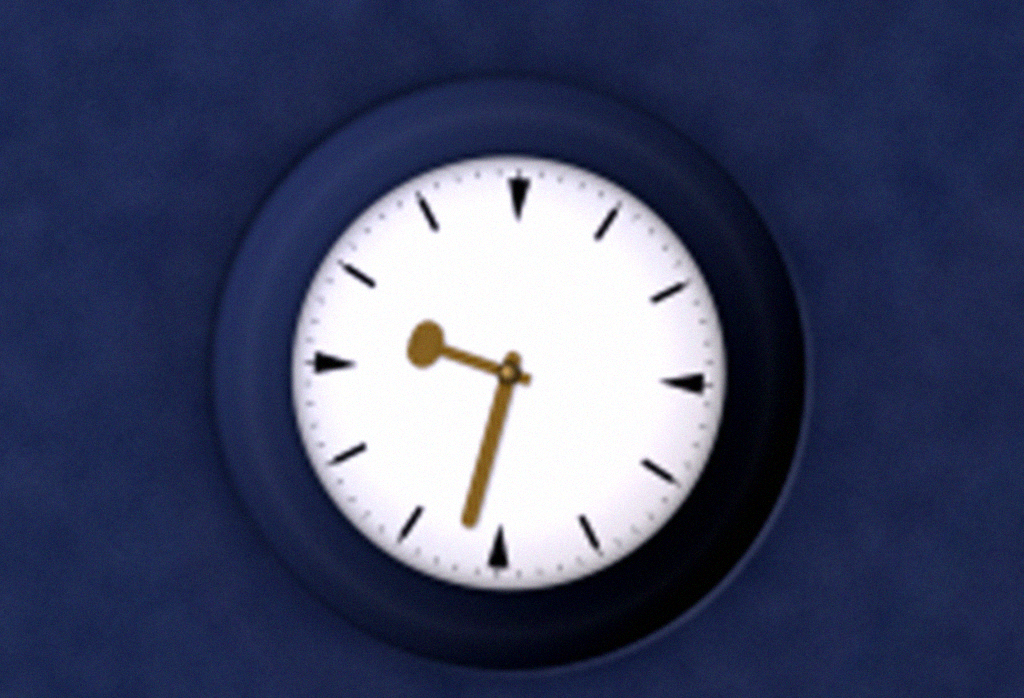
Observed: 9 h 32 min
